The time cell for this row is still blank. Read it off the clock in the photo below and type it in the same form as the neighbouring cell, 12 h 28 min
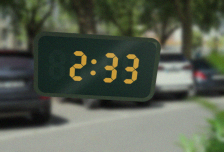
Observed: 2 h 33 min
